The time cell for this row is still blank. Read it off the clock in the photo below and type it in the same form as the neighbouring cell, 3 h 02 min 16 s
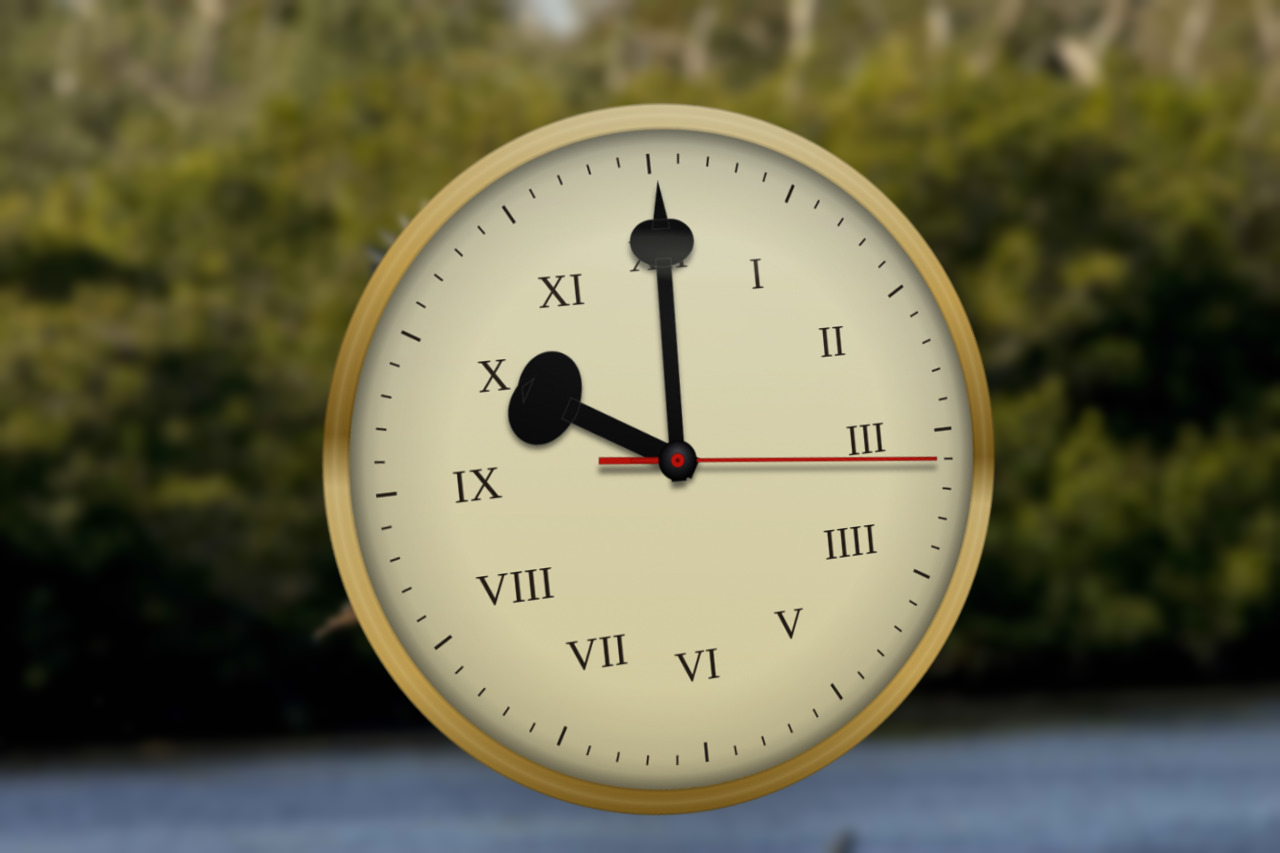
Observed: 10 h 00 min 16 s
